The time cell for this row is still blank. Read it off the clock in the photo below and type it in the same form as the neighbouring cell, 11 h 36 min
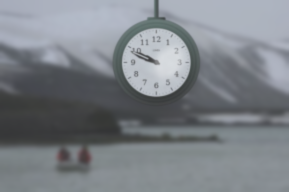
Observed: 9 h 49 min
